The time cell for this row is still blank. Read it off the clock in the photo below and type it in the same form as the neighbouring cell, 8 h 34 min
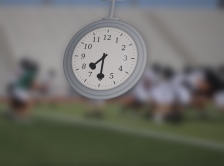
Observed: 7 h 30 min
